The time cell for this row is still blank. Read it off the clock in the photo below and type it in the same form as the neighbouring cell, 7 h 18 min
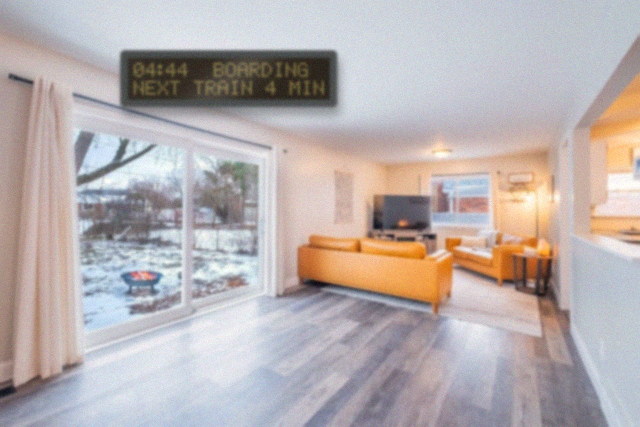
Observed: 4 h 44 min
